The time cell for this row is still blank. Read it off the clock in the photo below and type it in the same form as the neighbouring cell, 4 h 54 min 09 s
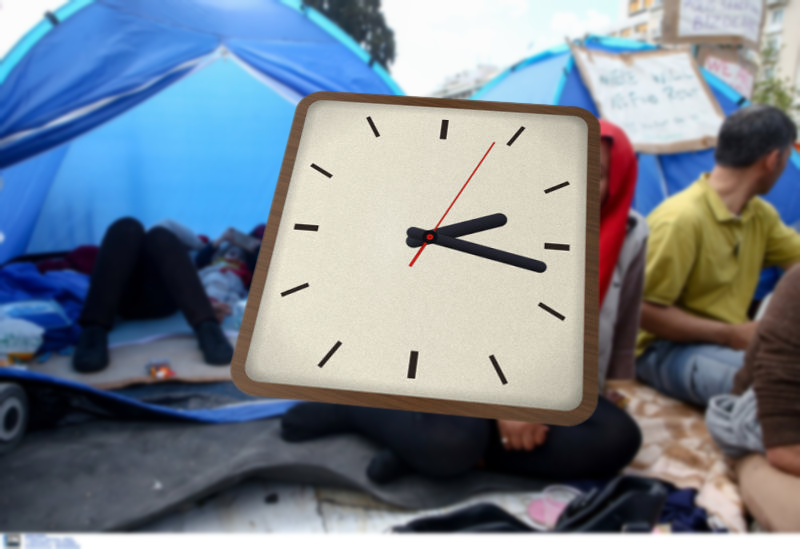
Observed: 2 h 17 min 04 s
